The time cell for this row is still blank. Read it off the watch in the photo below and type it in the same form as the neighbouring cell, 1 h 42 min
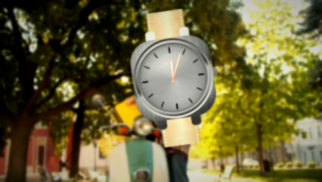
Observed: 12 h 04 min
